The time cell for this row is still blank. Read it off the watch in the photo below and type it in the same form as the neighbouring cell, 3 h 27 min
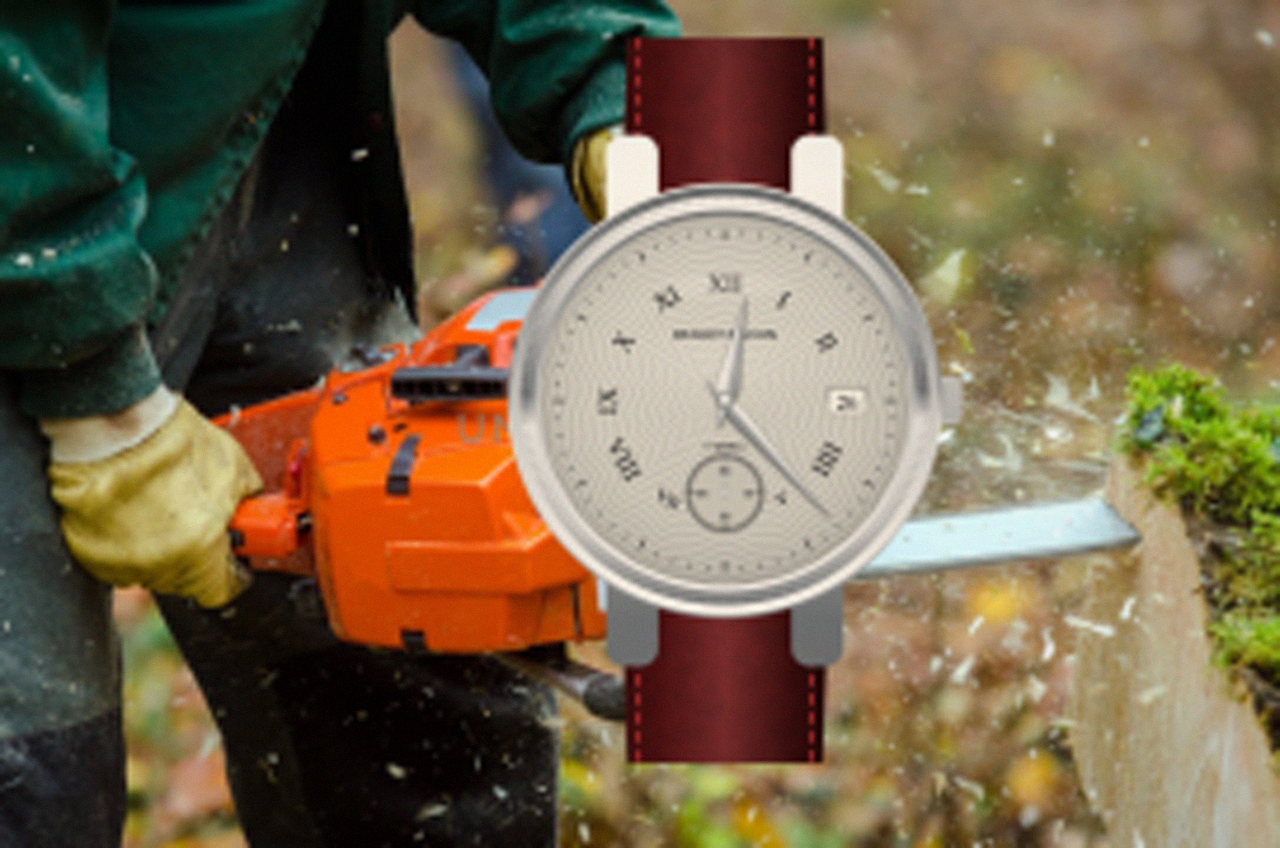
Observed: 12 h 23 min
